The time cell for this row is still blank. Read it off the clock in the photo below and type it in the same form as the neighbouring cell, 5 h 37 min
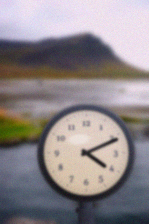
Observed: 4 h 11 min
